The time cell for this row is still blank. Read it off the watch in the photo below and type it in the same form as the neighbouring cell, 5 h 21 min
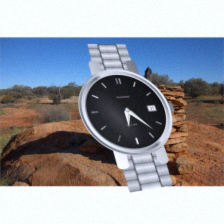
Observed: 6 h 23 min
